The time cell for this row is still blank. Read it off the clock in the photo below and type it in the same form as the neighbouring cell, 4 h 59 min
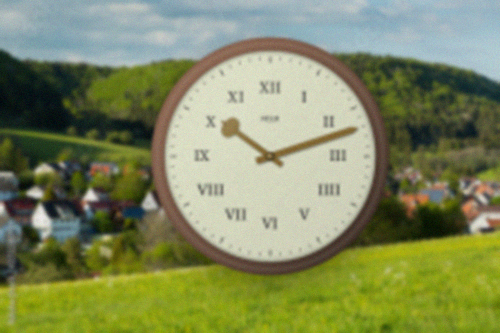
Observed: 10 h 12 min
